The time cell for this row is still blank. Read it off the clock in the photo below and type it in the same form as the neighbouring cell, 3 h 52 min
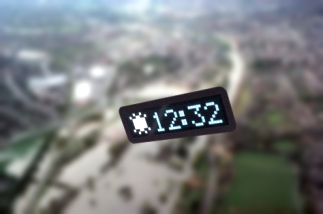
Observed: 12 h 32 min
